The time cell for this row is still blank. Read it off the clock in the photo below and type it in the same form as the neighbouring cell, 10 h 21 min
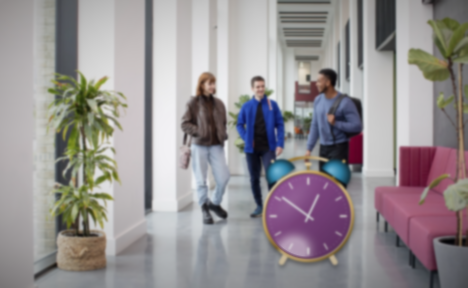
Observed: 12 h 51 min
